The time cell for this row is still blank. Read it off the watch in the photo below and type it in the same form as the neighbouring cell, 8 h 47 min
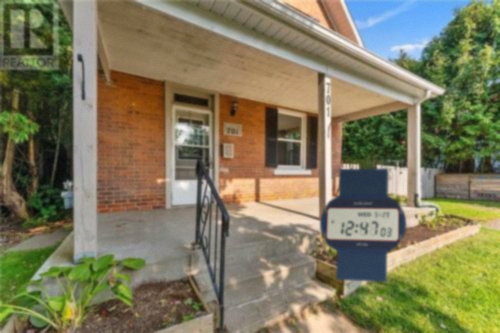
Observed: 12 h 47 min
